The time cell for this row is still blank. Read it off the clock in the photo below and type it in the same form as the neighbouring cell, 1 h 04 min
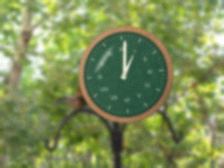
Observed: 1 h 01 min
